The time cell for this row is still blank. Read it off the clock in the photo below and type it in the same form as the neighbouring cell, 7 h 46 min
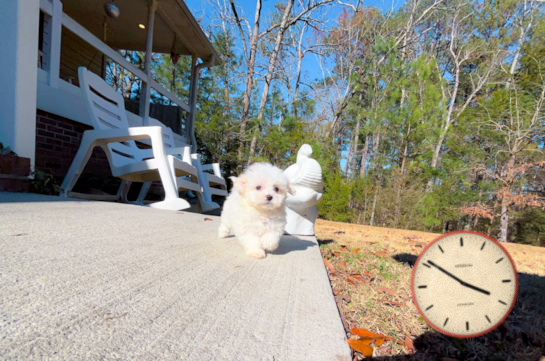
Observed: 3 h 51 min
